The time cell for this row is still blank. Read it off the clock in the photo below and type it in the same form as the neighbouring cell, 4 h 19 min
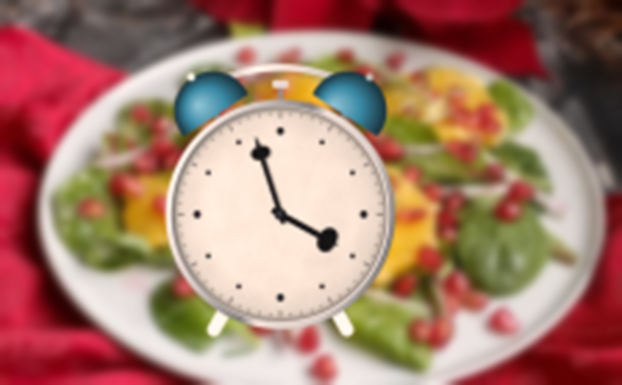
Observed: 3 h 57 min
